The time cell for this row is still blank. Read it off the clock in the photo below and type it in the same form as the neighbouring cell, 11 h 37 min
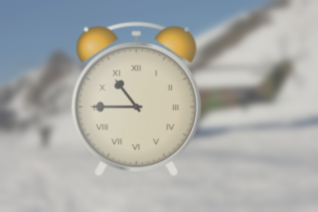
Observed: 10 h 45 min
